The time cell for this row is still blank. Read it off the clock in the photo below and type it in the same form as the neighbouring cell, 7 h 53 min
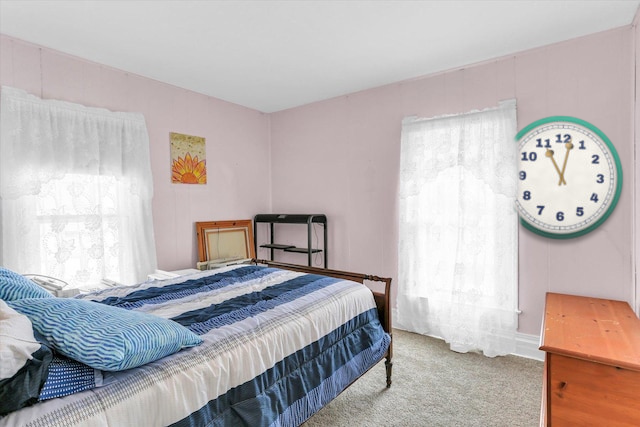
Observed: 11 h 02 min
